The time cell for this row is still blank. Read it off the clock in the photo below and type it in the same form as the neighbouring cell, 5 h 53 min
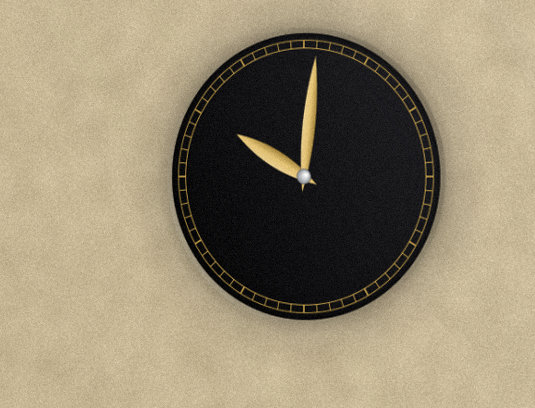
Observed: 10 h 01 min
